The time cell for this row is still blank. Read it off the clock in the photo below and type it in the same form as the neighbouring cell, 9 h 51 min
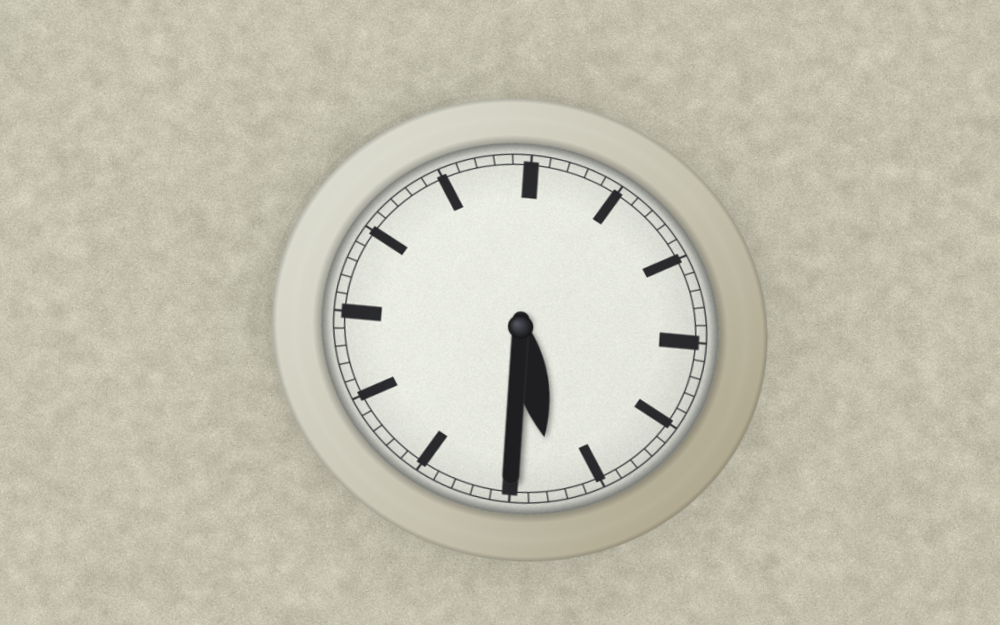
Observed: 5 h 30 min
